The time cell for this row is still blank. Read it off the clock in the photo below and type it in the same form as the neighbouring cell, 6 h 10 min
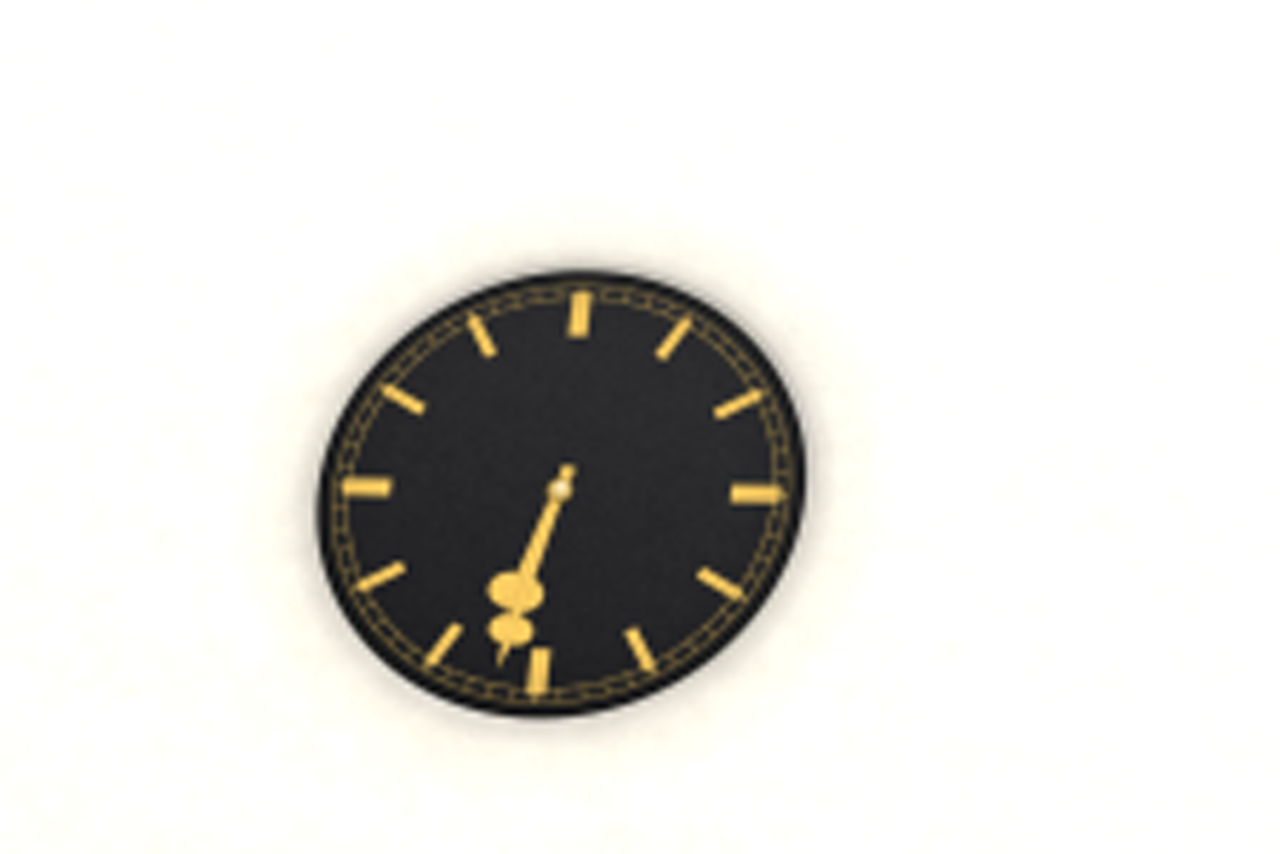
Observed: 6 h 32 min
